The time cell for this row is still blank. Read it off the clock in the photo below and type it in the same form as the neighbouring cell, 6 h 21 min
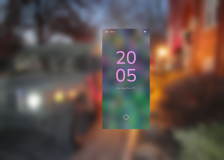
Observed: 20 h 05 min
